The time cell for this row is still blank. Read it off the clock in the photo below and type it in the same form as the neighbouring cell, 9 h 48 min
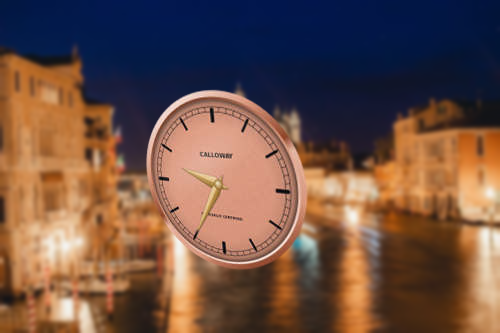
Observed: 9 h 35 min
